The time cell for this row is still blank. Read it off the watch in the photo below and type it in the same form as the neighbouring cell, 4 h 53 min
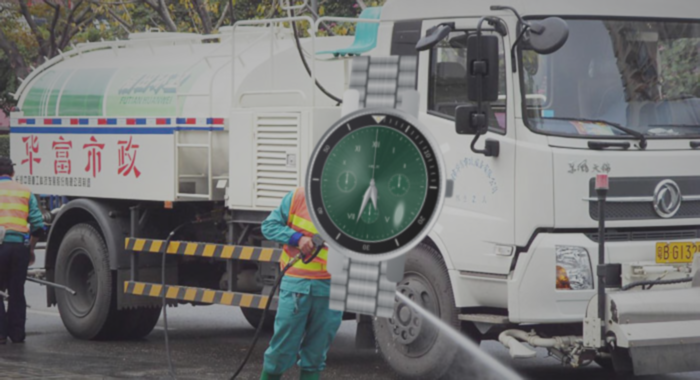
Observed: 5 h 33 min
